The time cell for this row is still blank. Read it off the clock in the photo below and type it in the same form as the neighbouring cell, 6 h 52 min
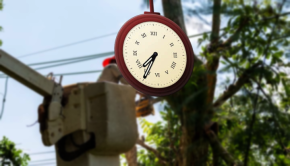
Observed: 7 h 35 min
